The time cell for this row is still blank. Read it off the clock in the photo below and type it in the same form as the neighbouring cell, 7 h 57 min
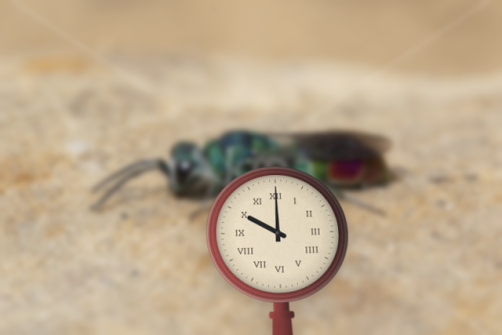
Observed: 10 h 00 min
